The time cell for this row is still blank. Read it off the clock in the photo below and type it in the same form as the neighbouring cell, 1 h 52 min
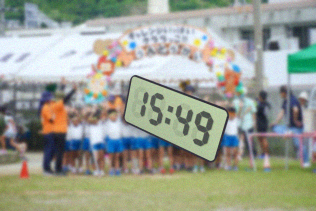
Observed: 15 h 49 min
